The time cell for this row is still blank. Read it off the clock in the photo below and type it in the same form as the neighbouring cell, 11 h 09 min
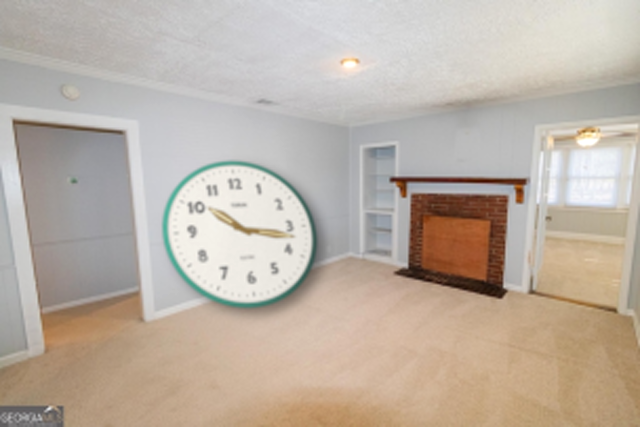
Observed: 10 h 17 min
